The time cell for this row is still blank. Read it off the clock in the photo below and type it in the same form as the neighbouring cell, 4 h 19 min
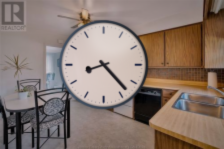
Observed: 8 h 23 min
